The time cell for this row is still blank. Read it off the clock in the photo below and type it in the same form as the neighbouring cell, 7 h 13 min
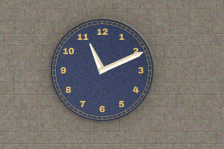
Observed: 11 h 11 min
